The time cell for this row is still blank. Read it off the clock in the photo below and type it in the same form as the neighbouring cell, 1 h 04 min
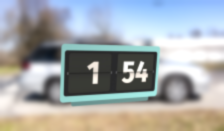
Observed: 1 h 54 min
